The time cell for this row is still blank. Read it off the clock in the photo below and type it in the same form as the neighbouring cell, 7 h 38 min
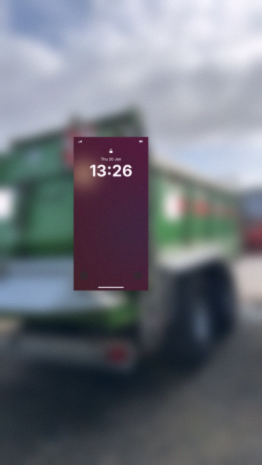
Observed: 13 h 26 min
